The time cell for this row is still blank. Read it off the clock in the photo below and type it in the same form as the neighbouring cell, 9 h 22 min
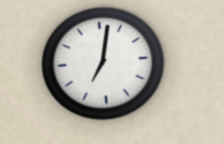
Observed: 7 h 02 min
